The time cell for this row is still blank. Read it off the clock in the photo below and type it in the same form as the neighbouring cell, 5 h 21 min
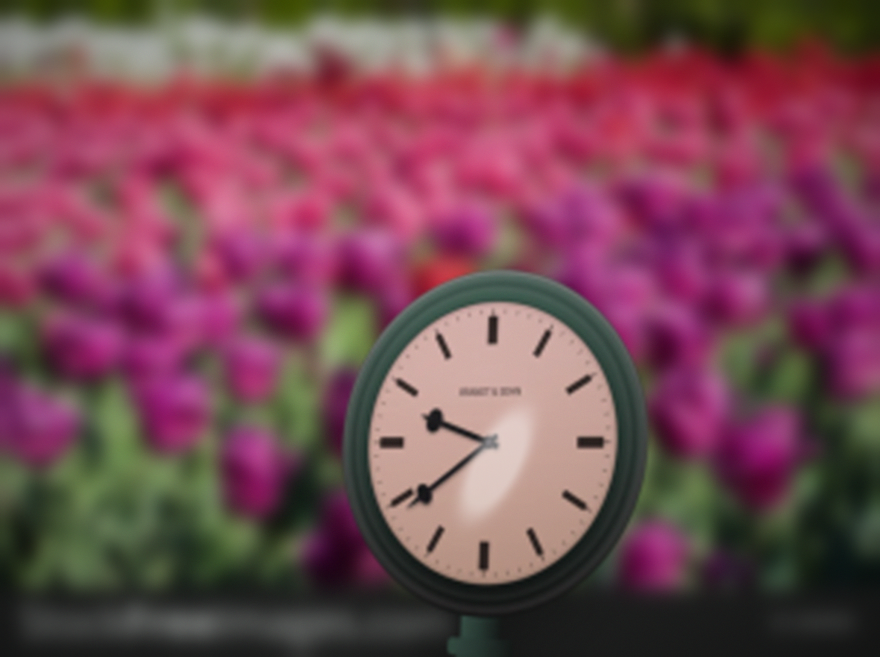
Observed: 9 h 39 min
